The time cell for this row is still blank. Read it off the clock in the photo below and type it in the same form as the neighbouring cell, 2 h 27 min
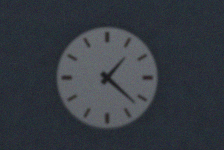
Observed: 1 h 22 min
